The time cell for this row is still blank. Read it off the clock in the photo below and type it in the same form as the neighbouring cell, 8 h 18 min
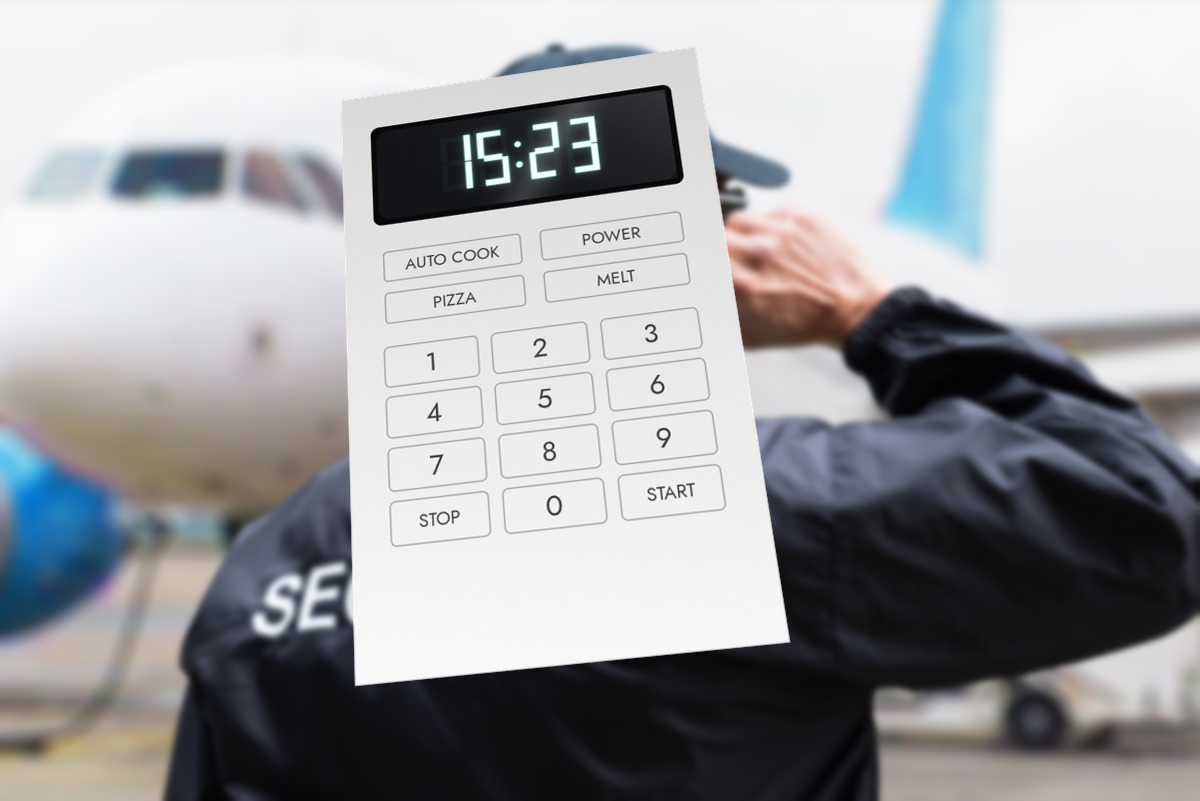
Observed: 15 h 23 min
